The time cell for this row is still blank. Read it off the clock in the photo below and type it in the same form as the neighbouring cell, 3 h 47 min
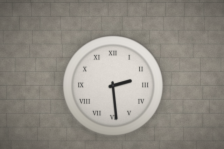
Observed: 2 h 29 min
